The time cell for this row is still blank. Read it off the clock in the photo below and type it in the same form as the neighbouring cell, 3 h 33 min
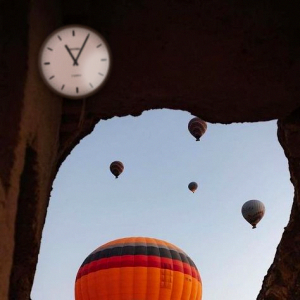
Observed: 11 h 05 min
